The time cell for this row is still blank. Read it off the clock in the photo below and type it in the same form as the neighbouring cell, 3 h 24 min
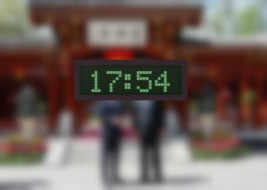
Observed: 17 h 54 min
